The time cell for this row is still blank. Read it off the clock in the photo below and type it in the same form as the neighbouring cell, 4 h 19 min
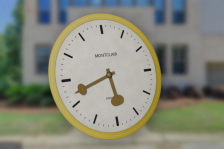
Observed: 5 h 42 min
